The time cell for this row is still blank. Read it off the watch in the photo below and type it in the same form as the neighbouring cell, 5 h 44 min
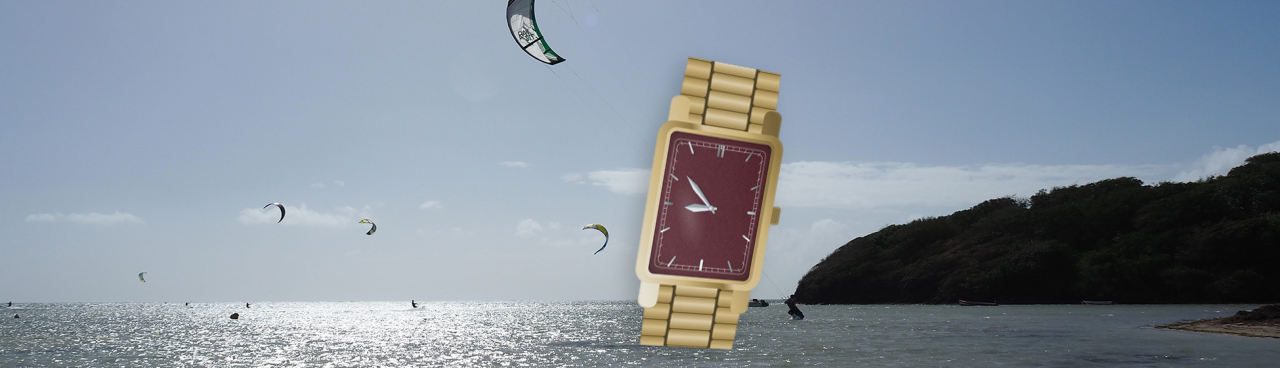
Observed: 8 h 52 min
